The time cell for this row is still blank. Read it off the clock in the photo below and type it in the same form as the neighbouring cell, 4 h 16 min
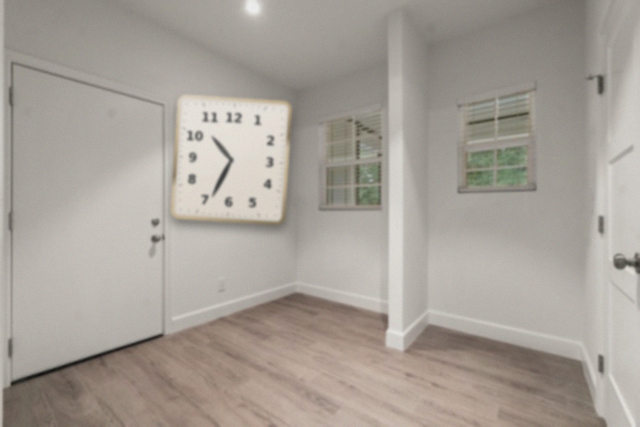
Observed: 10 h 34 min
